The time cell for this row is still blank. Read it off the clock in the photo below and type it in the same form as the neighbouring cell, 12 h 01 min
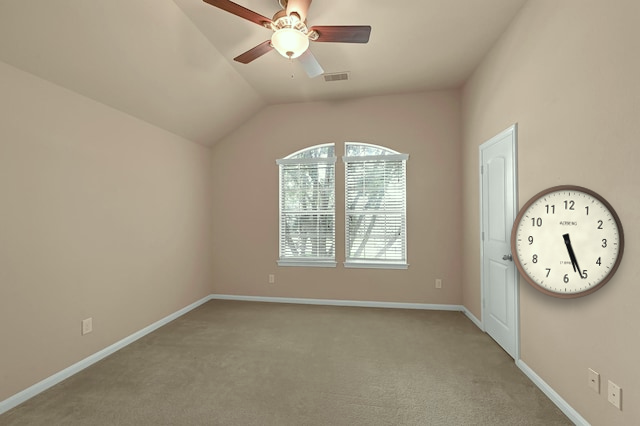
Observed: 5 h 26 min
